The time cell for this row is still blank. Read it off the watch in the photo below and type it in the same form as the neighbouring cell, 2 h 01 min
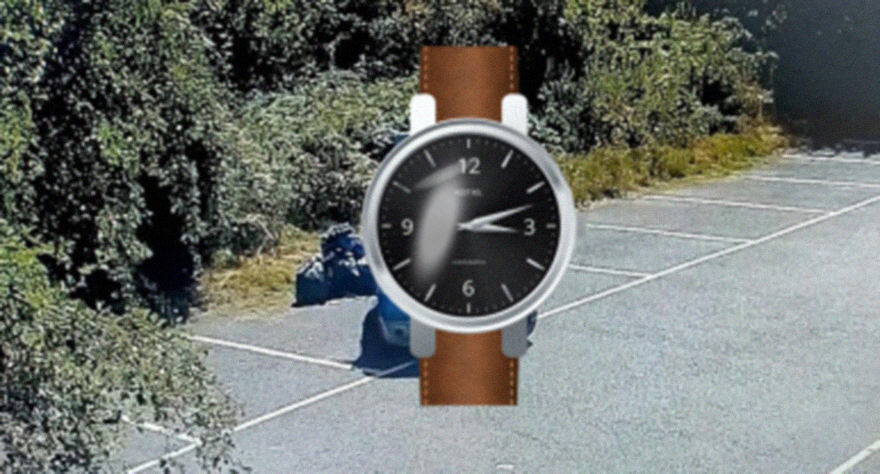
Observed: 3 h 12 min
